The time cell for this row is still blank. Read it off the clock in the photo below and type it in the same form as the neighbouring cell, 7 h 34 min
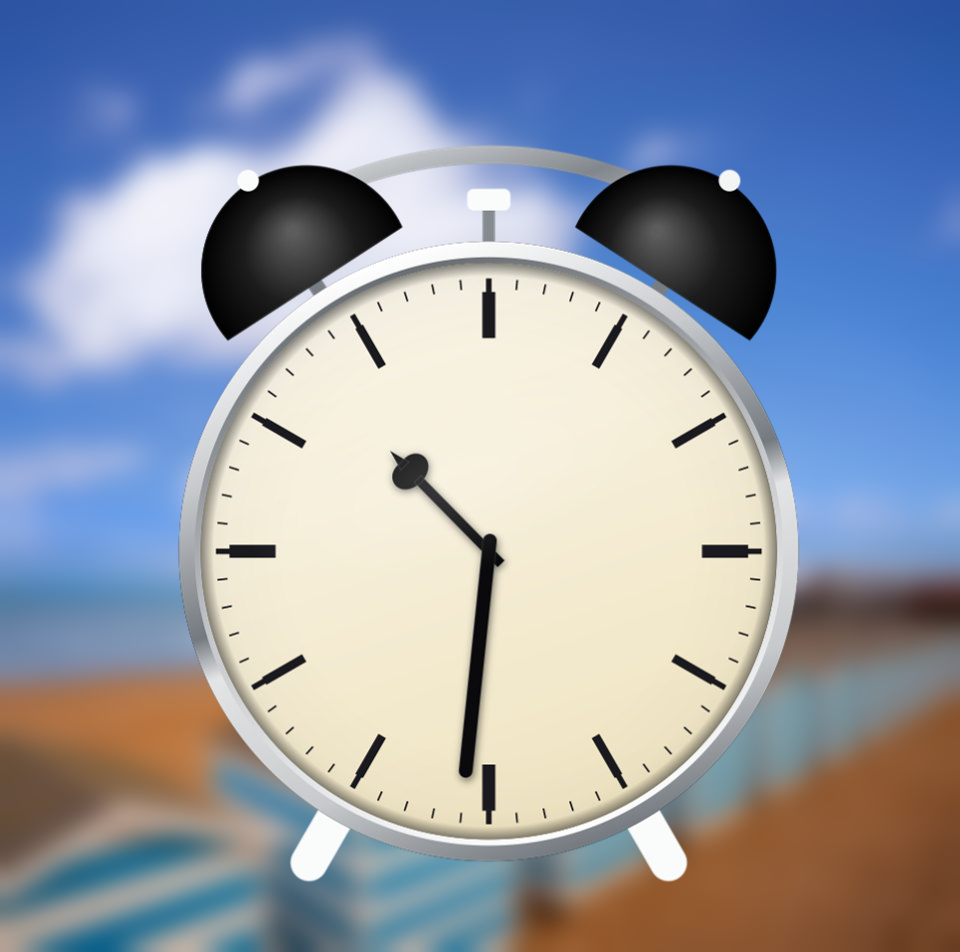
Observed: 10 h 31 min
